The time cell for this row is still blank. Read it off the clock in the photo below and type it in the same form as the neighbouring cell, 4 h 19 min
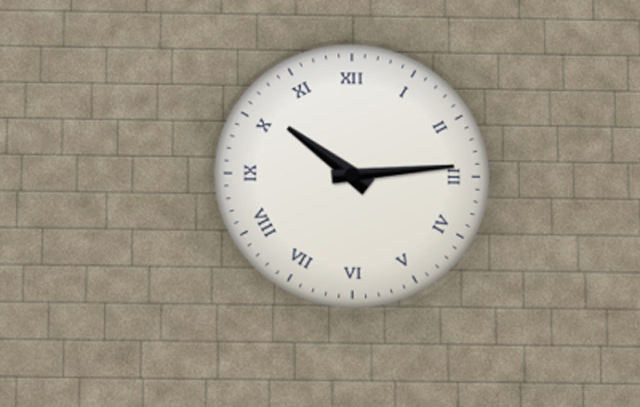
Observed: 10 h 14 min
